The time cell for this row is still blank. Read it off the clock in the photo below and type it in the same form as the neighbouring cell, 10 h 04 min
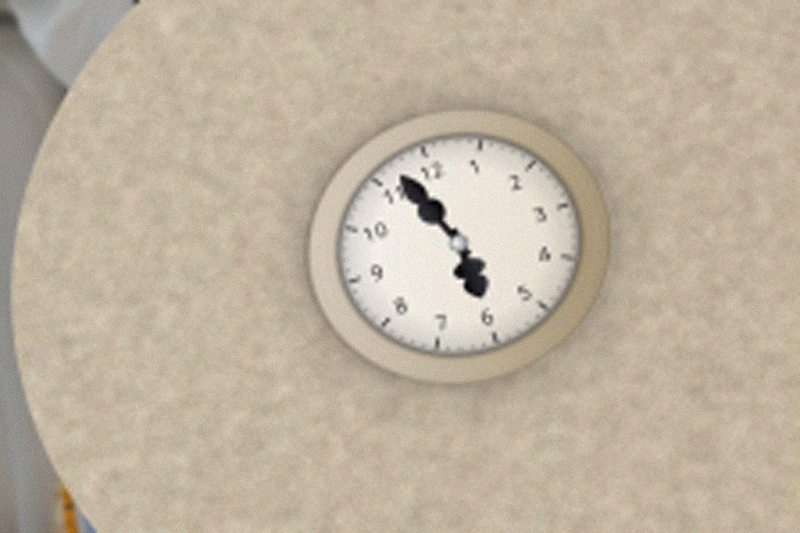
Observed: 5 h 57 min
